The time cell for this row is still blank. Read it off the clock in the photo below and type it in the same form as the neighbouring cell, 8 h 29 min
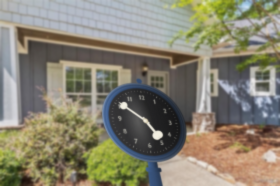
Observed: 4 h 51 min
